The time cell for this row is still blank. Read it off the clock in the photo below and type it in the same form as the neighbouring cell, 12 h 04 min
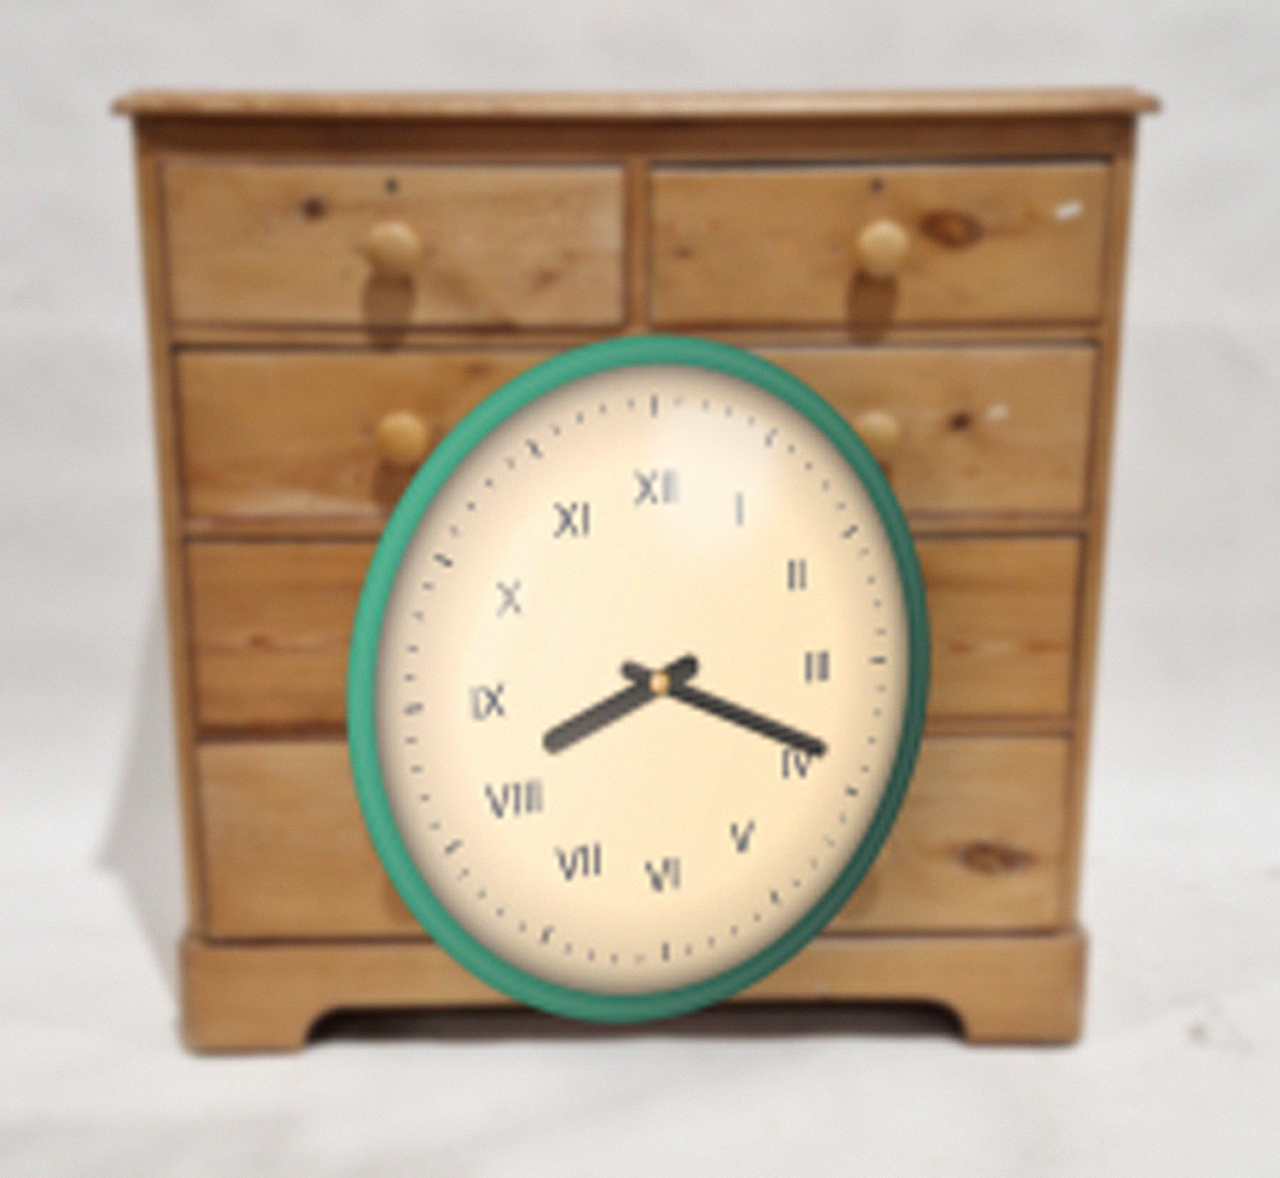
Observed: 8 h 19 min
